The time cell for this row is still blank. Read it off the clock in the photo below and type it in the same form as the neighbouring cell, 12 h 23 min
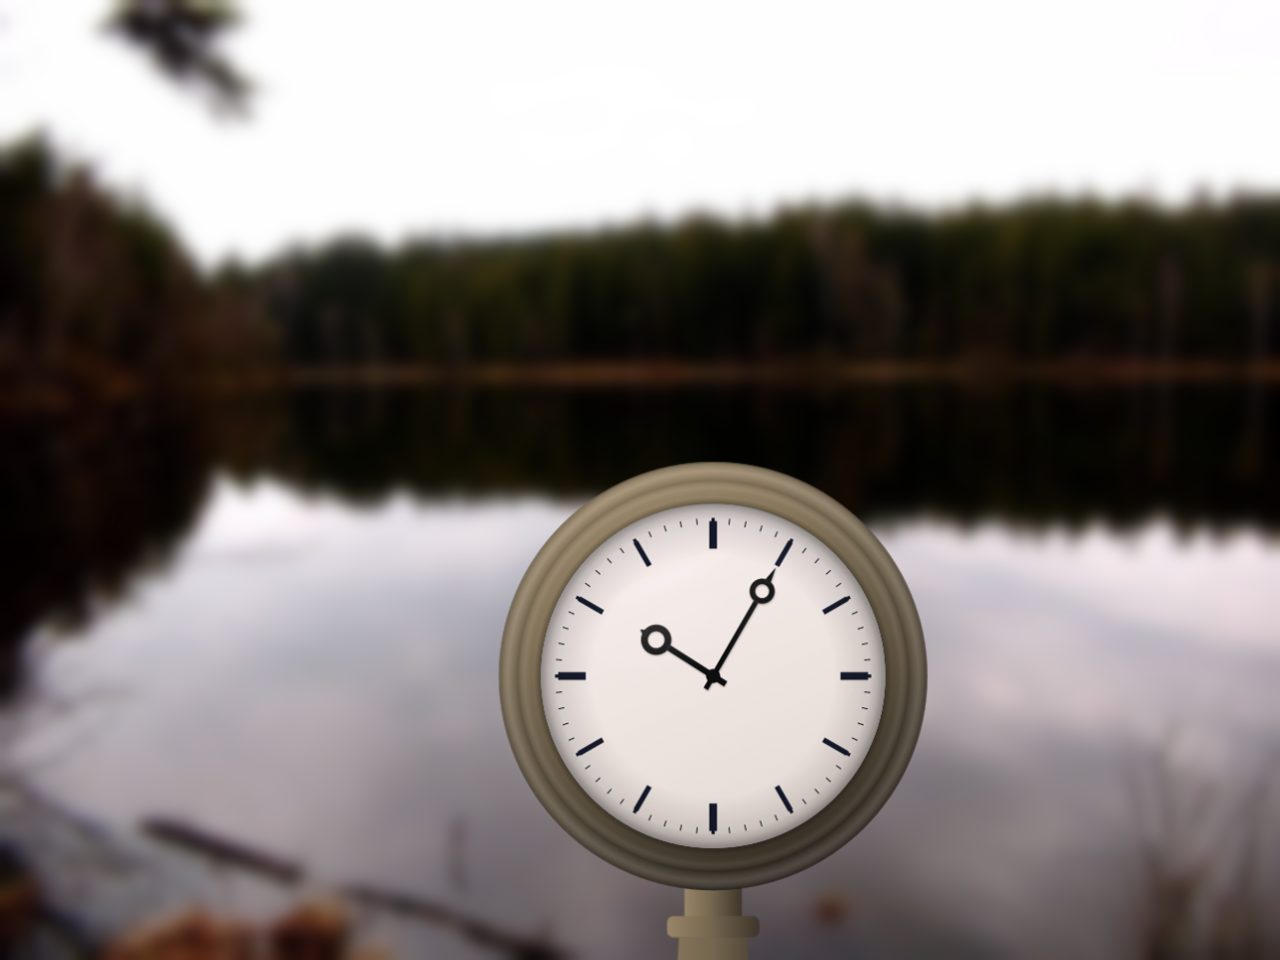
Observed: 10 h 05 min
